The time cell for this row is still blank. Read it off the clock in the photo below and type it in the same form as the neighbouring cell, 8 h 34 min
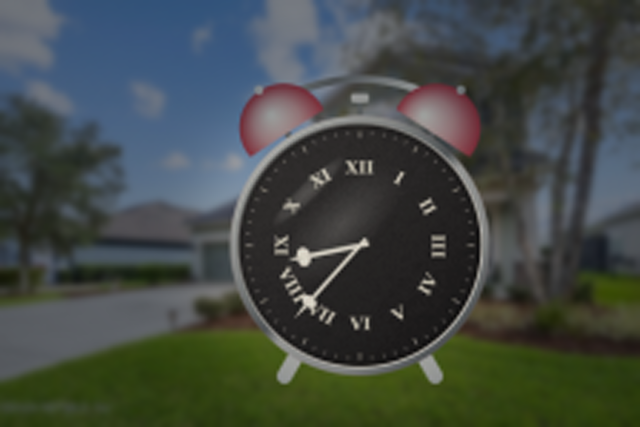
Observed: 8 h 37 min
